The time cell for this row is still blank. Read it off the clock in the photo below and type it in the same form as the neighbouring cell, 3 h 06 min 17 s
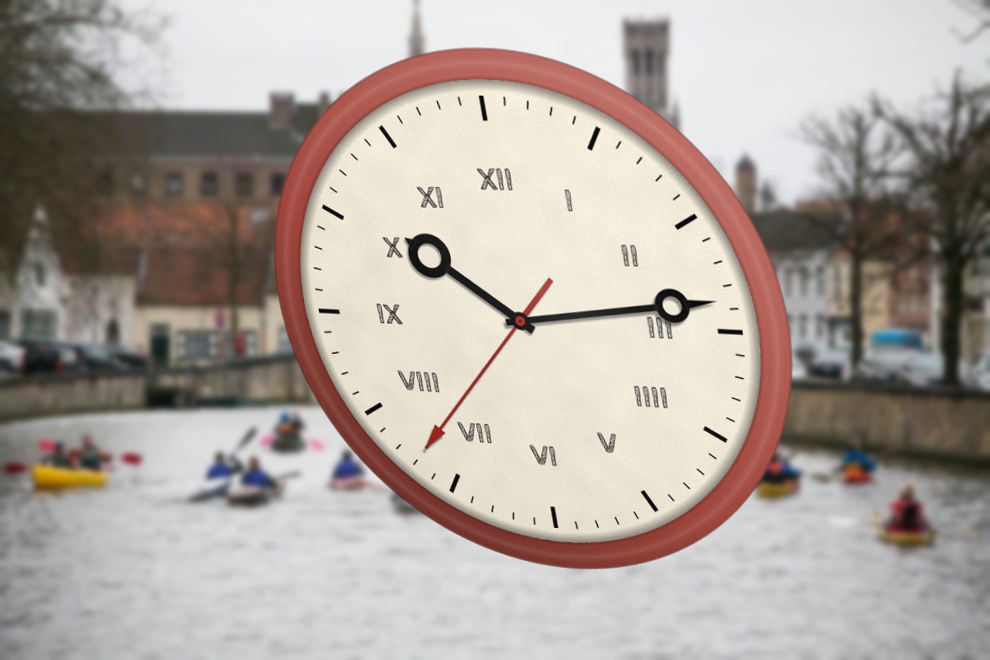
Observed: 10 h 13 min 37 s
